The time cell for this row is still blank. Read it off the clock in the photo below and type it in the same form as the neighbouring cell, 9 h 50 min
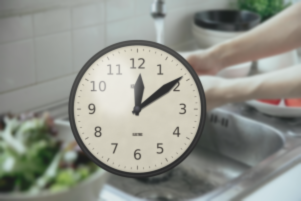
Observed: 12 h 09 min
